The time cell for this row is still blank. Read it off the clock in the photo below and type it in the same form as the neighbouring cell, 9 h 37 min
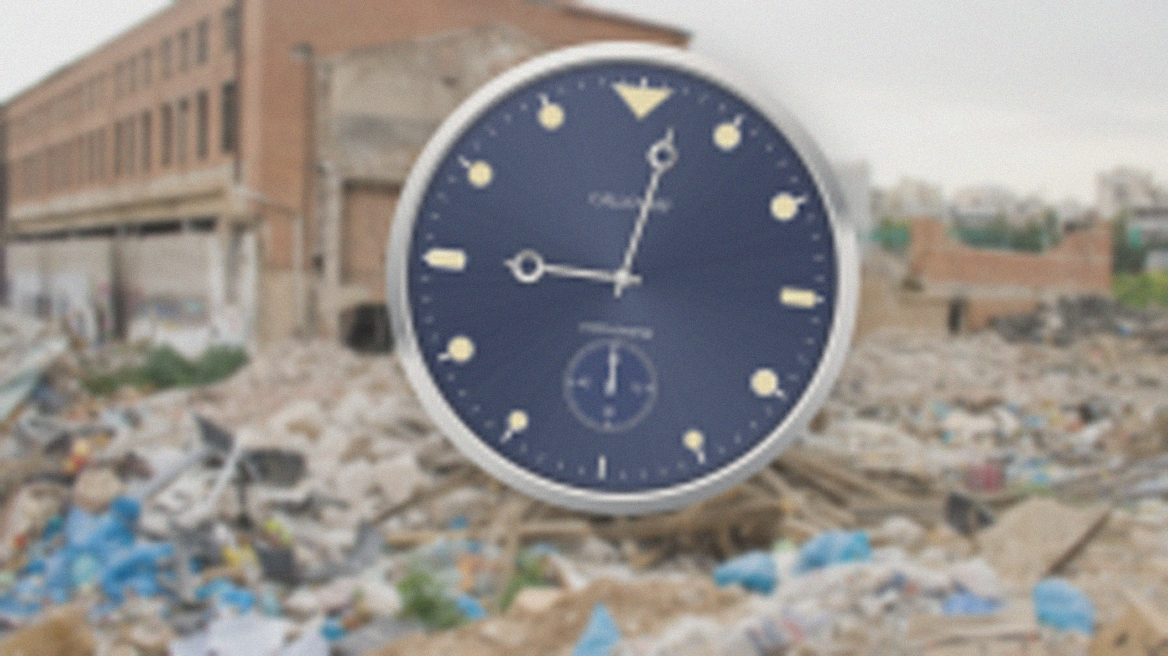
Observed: 9 h 02 min
